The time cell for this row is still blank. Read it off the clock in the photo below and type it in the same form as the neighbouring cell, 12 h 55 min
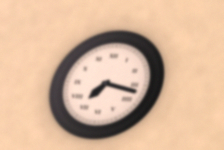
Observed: 7 h 17 min
